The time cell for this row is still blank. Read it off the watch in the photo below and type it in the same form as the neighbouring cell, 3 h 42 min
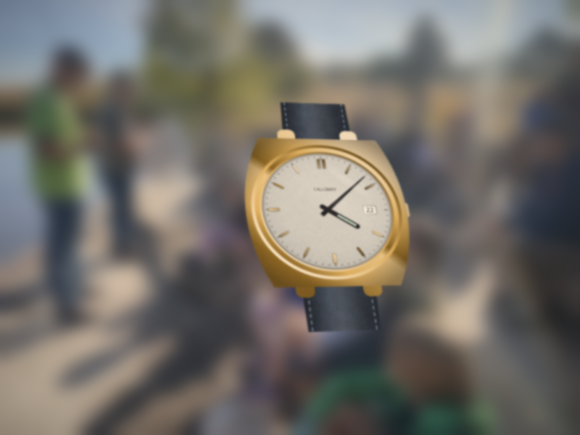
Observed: 4 h 08 min
